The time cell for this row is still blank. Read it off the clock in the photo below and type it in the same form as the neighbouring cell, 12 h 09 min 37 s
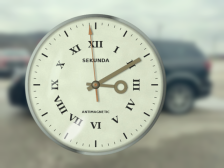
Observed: 3 h 09 min 59 s
